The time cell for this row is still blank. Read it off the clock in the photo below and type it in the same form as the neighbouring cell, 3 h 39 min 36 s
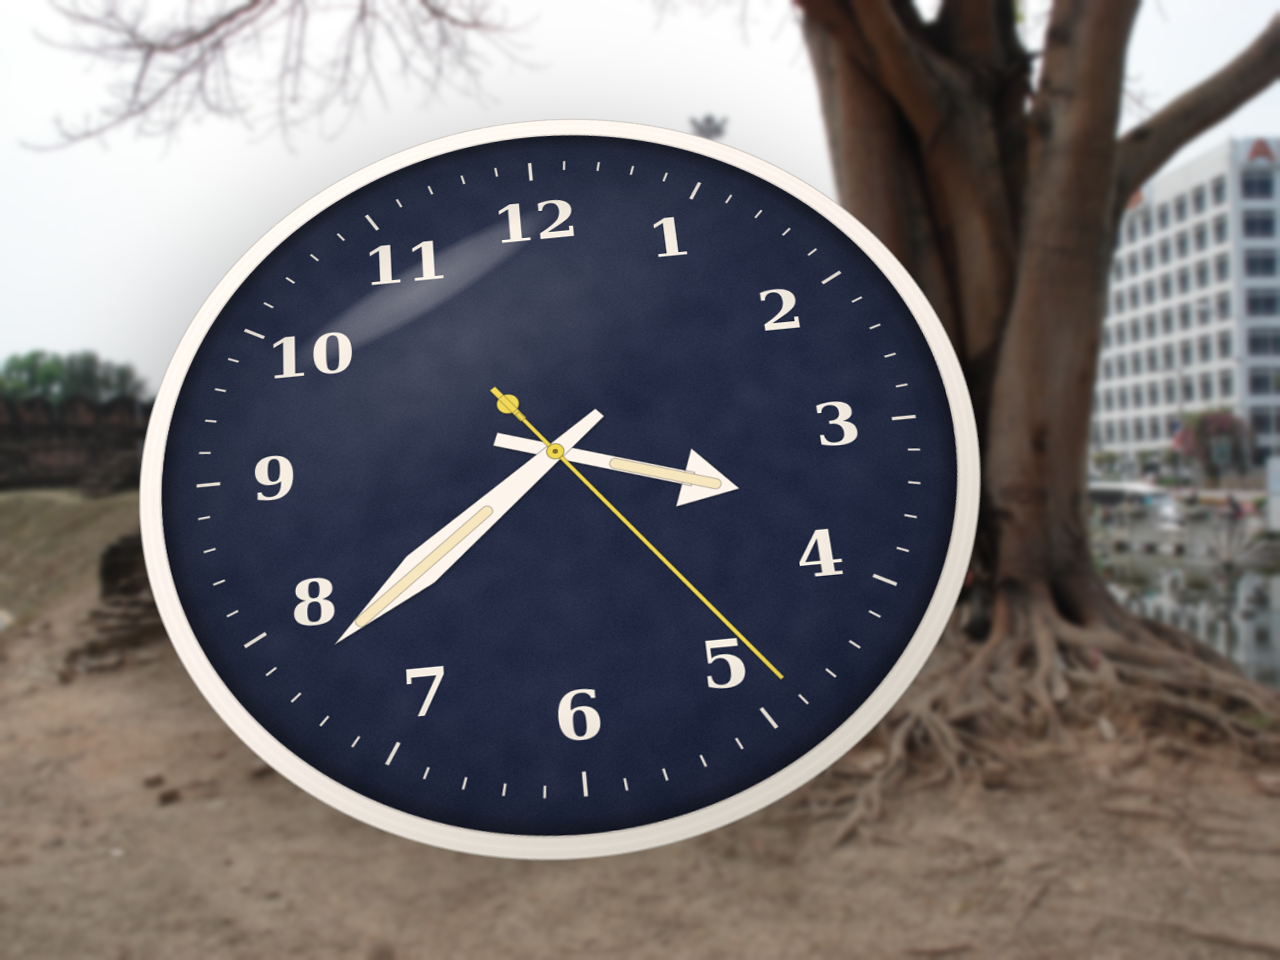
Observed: 3 h 38 min 24 s
